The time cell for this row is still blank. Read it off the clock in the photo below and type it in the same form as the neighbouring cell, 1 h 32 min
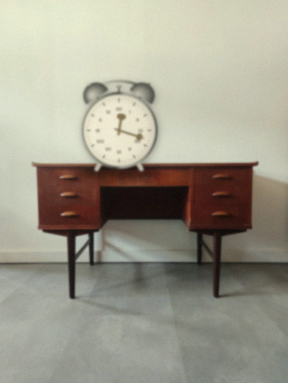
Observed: 12 h 18 min
